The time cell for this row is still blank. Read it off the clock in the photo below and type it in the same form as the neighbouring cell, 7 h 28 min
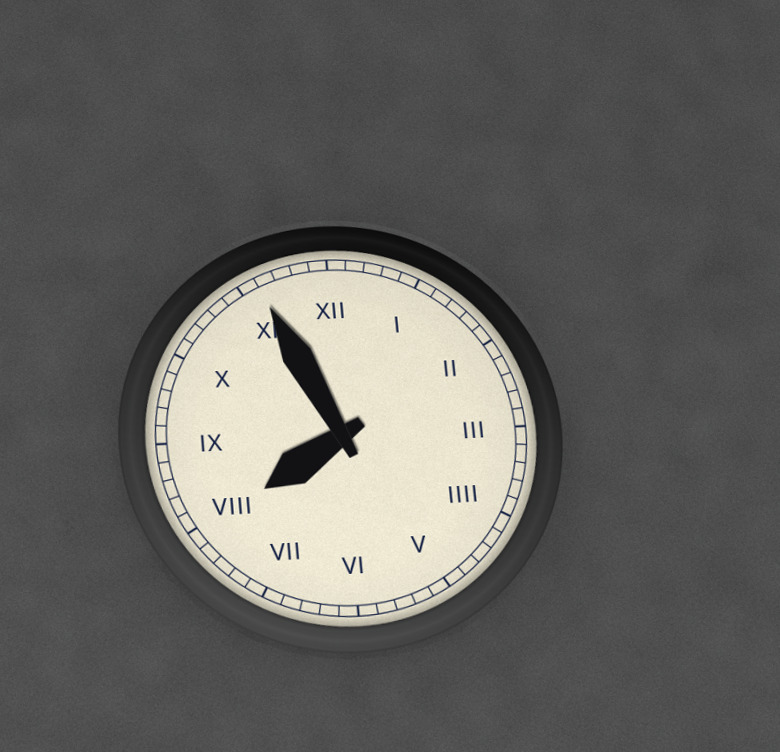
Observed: 7 h 56 min
